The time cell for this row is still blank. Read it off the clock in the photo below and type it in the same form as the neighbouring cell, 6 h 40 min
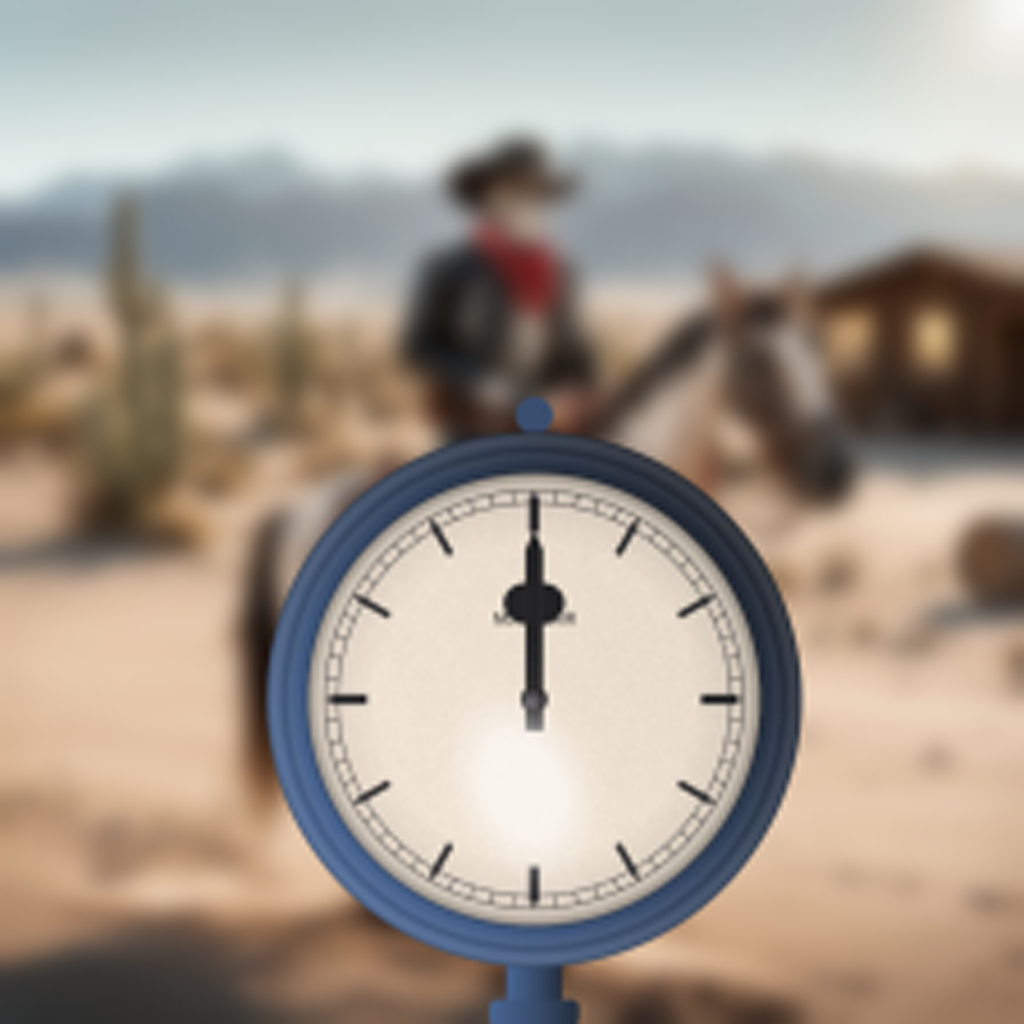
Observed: 12 h 00 min
